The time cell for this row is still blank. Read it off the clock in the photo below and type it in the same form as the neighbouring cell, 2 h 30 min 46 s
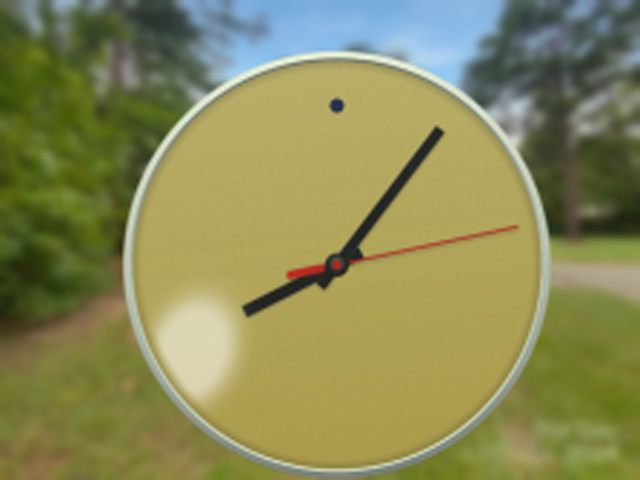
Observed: 8 h 06 min 13 s
